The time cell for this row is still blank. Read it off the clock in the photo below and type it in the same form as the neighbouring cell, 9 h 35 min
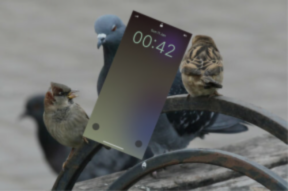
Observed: 0 h 42 min
